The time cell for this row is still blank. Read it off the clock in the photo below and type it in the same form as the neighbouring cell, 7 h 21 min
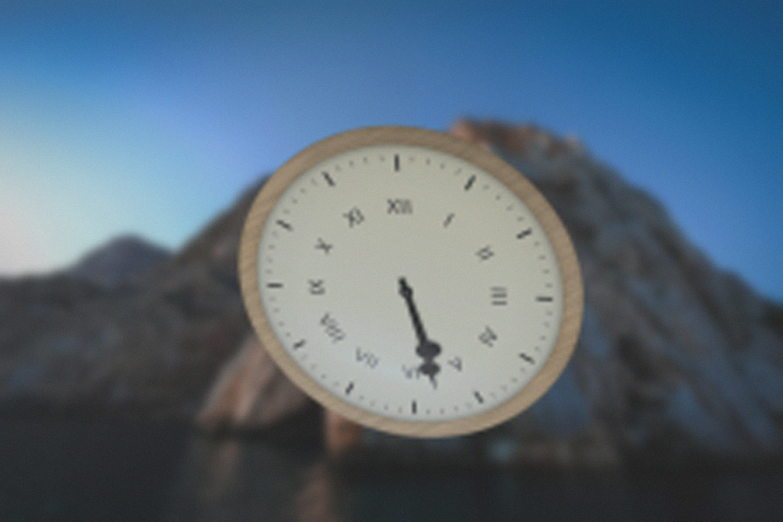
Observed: 5 h 28 min
